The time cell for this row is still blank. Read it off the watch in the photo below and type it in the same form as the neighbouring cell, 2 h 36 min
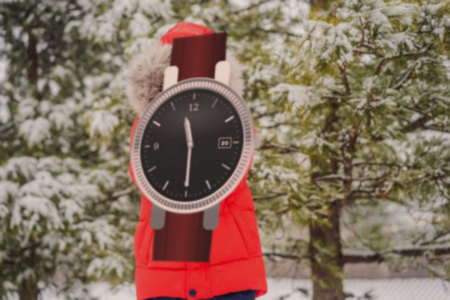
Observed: 11 h 30 min
